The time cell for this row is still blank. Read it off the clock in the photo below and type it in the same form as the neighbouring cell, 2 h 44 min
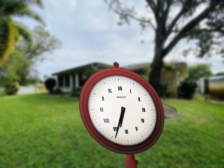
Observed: 6 h 34 min
